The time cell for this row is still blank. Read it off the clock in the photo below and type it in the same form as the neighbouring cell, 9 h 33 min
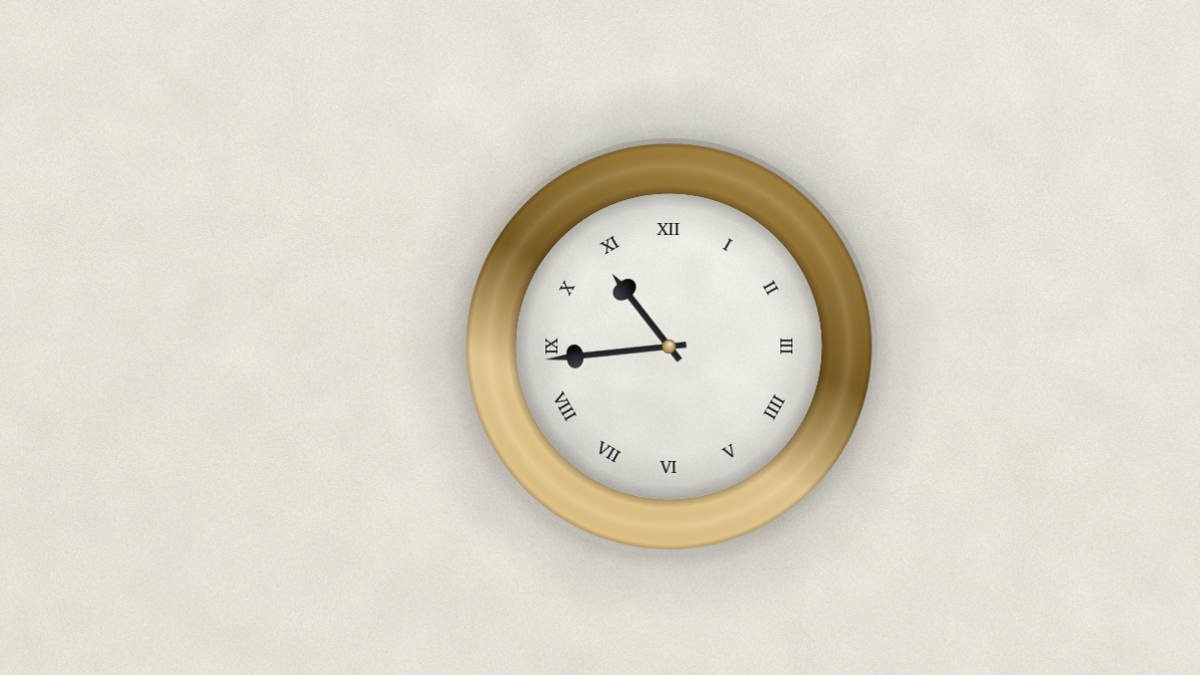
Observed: 10 h 44 min
